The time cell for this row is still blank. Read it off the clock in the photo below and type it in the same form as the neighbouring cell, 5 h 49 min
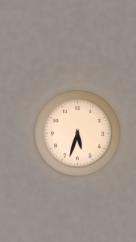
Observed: 5 h 33 min
